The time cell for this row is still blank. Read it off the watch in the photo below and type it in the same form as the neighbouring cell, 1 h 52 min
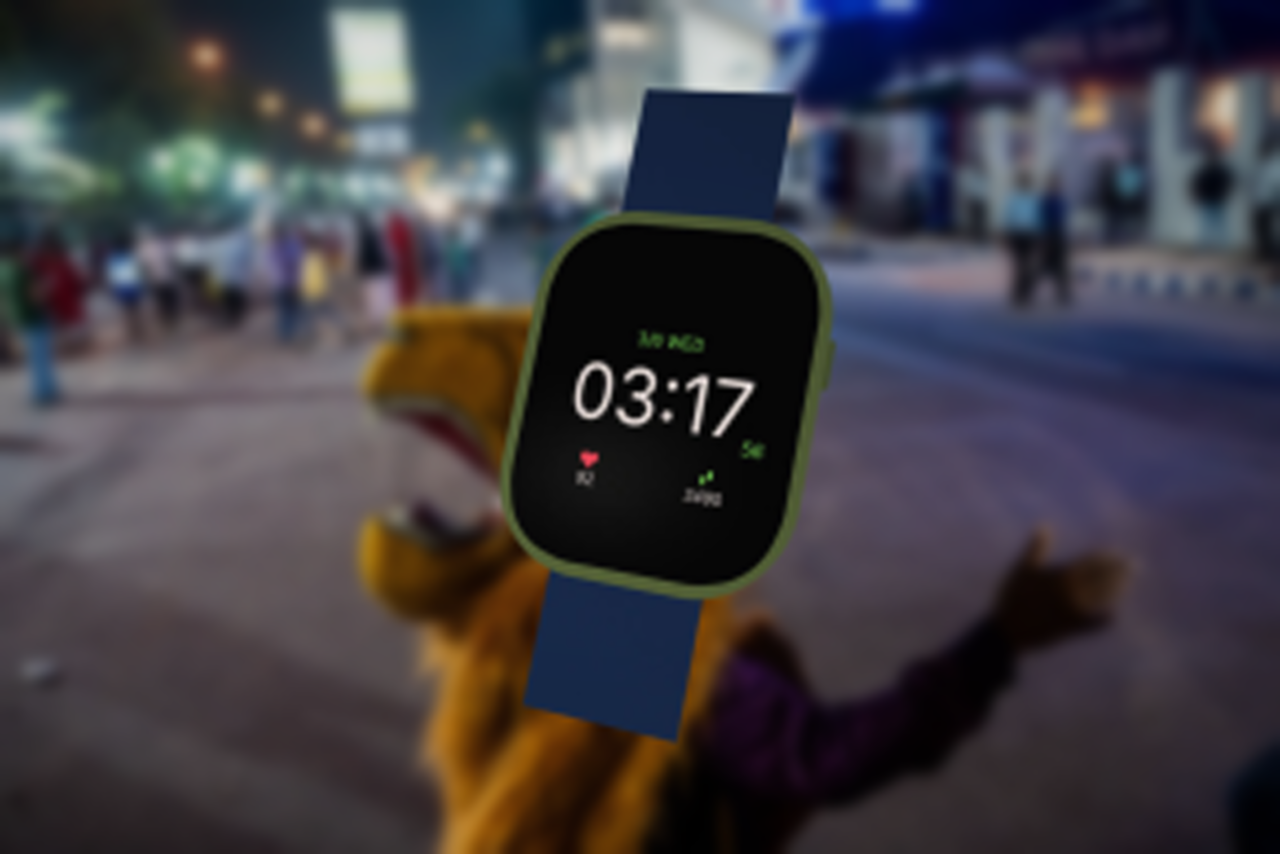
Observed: 3 h 17 min
